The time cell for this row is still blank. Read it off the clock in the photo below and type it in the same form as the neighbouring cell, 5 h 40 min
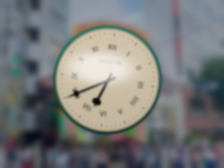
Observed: 6 h 40 min
